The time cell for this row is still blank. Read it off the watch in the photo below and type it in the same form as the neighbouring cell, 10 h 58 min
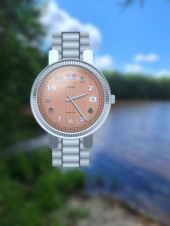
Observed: 2 h 24 min
